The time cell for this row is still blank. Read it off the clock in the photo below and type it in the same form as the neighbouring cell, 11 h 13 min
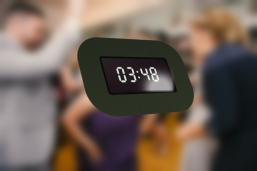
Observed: 3 h 48 min
